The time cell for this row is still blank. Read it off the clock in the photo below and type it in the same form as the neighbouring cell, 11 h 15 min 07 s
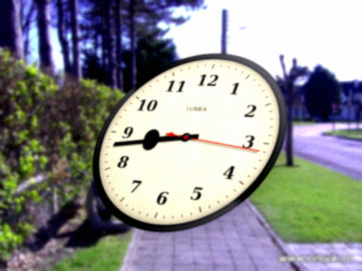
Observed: 8 h 43 min 16 s
